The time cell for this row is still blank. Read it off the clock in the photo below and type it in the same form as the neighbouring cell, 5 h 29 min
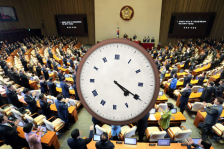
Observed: 4 h 20 min
